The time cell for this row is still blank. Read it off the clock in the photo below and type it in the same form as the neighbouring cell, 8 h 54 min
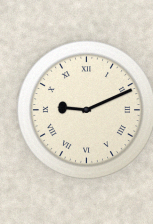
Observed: 9 h 11 min
